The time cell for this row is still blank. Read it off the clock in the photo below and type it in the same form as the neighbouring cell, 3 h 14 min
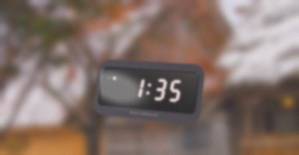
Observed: 1 h 35 min
